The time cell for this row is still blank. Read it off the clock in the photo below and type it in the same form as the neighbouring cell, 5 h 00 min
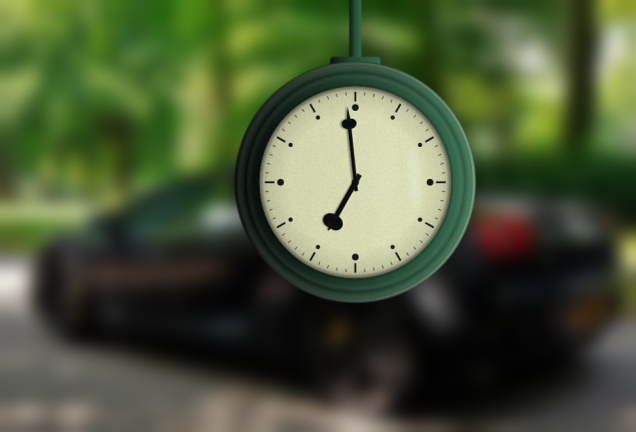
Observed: 6 h 59 min
